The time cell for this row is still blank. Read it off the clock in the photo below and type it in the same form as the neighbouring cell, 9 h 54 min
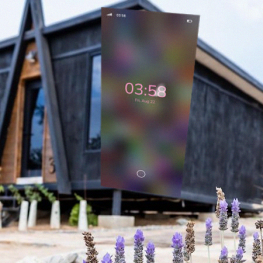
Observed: 3 h 58 min
